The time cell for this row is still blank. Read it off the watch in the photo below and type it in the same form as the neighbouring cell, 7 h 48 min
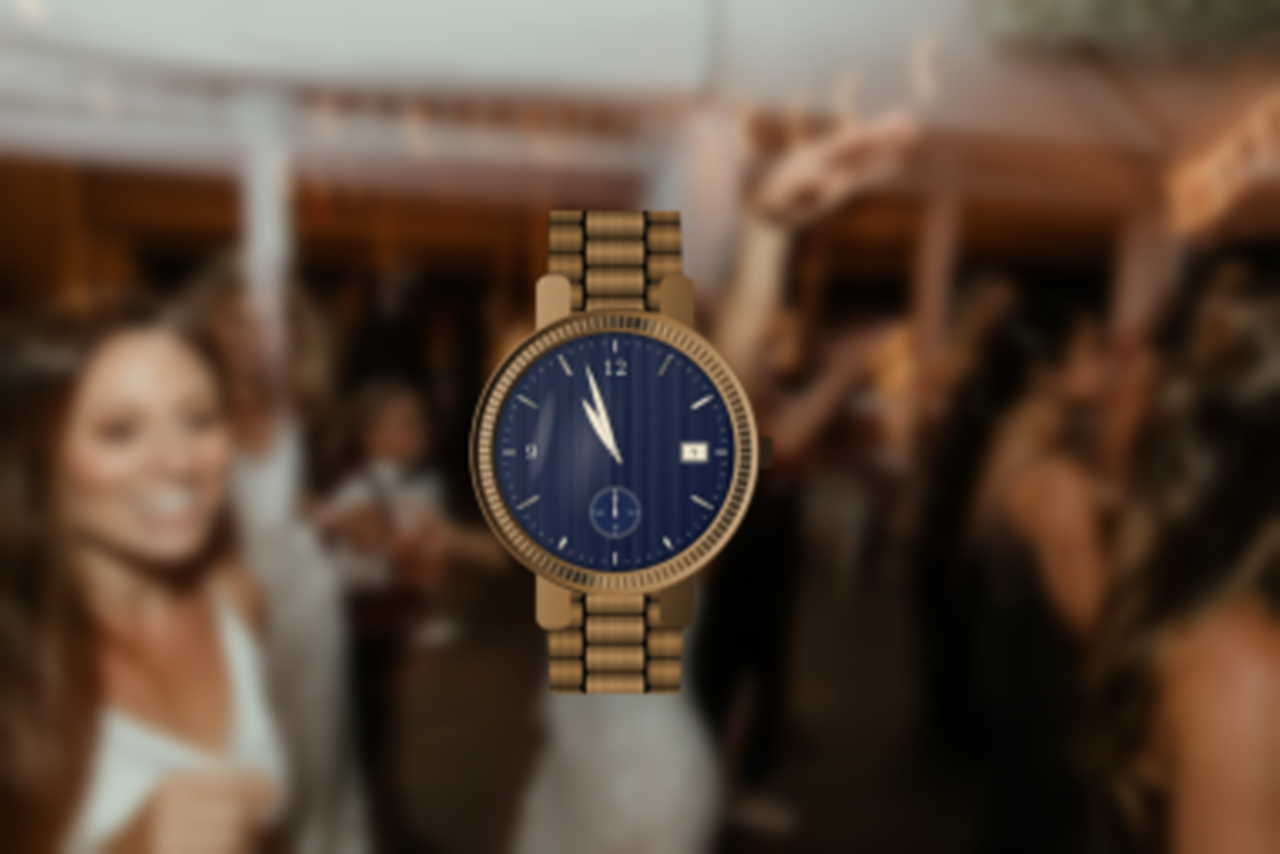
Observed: 10 h 57 min
